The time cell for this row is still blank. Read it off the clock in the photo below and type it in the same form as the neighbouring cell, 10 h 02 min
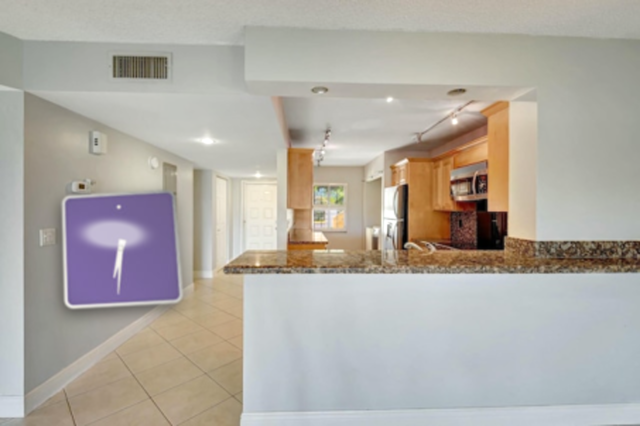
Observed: 6 h 31 min
